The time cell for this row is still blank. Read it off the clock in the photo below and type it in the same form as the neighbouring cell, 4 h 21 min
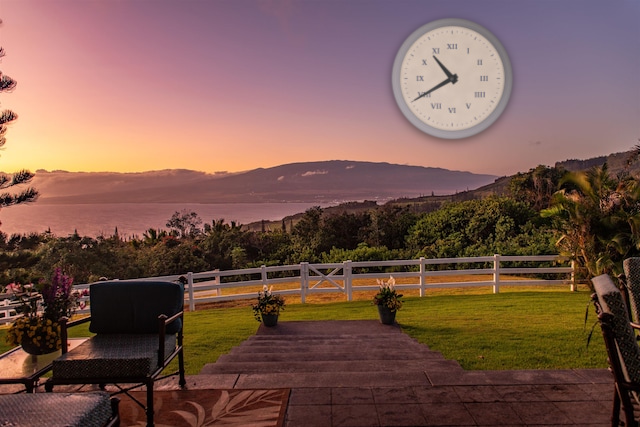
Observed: 10 h 40 min
